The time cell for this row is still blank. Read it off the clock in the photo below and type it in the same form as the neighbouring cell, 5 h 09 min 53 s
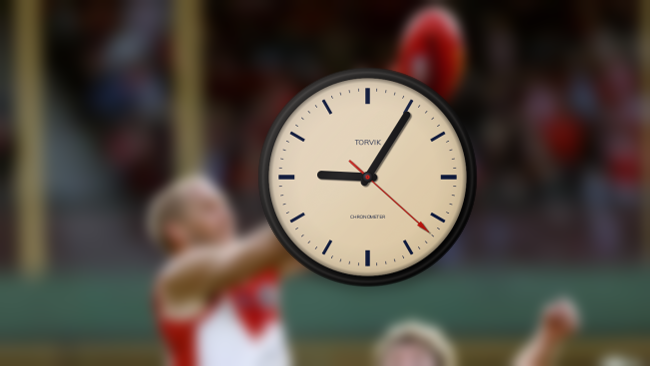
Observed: 9 h 05 min 22 s
